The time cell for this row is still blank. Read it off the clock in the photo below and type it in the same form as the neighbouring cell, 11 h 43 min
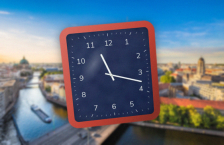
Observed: 11 h 18 min
